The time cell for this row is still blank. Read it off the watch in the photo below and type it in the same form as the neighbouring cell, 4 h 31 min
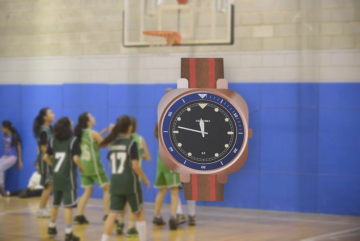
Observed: 11 h 47 min
